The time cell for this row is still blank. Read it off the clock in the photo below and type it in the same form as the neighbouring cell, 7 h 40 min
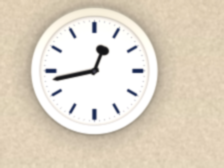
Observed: 12 h 43 min
